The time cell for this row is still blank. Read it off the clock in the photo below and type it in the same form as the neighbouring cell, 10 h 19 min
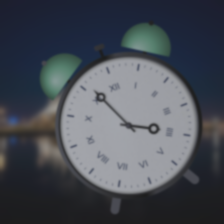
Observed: 3 h 56 min
